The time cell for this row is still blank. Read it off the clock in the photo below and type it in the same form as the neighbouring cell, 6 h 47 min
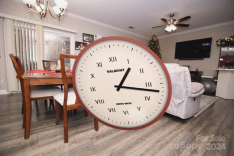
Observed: 1 h 17 min
